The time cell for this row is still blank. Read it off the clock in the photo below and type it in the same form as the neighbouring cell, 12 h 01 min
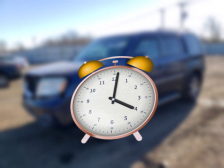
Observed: 4 h 01 min
